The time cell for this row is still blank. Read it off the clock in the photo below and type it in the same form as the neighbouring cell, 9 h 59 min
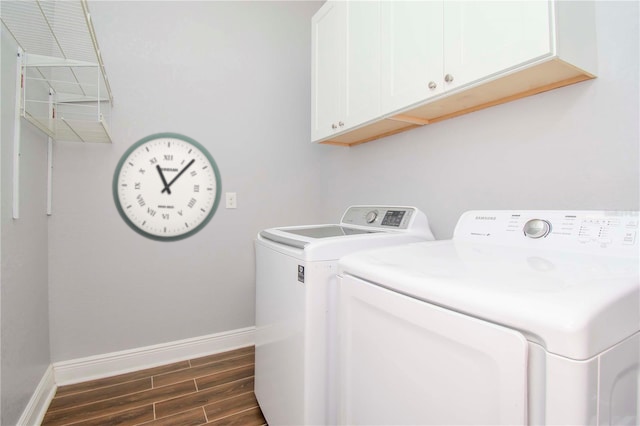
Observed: 11 h 07 min
